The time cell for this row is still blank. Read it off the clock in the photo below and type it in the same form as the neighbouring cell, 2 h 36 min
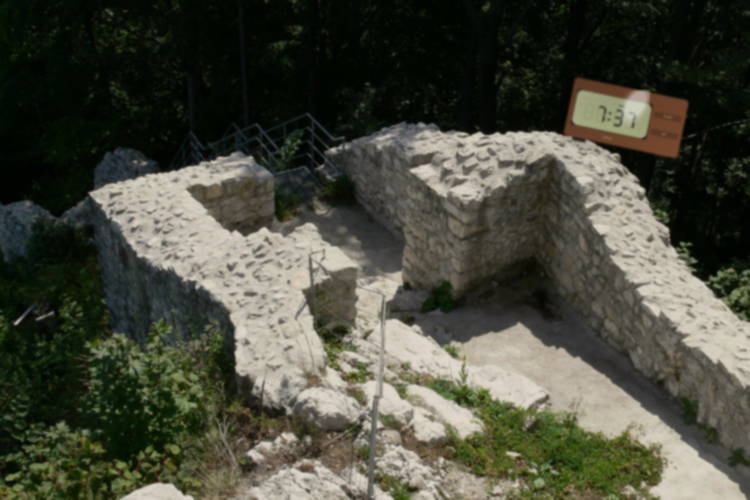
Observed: 7 h 37 min
